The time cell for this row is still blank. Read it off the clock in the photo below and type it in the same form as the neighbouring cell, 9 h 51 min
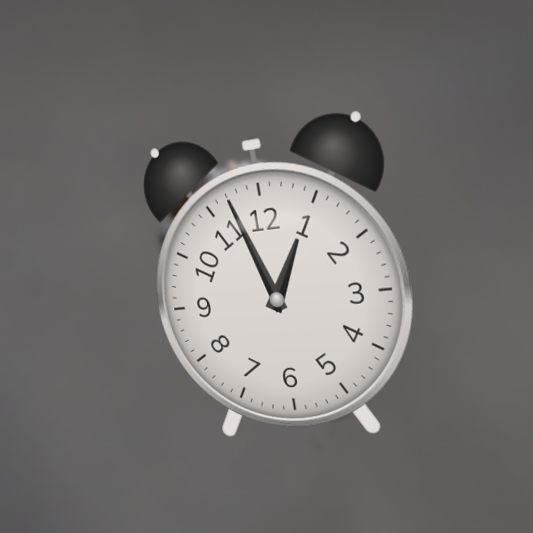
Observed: 12 h 57 min
